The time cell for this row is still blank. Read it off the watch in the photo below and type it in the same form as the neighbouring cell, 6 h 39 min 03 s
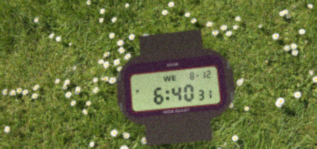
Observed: 6 h 40 min 31 s
